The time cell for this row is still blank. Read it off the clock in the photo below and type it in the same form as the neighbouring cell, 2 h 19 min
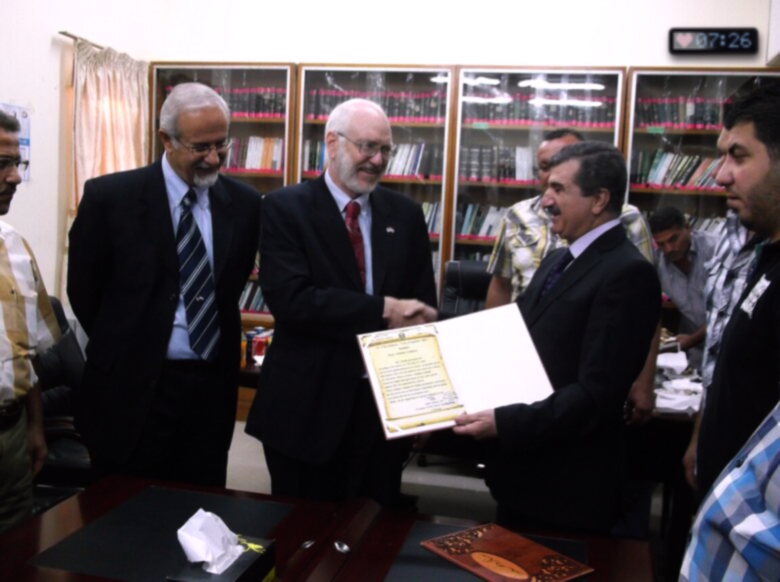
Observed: 7 h 26 min
